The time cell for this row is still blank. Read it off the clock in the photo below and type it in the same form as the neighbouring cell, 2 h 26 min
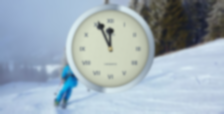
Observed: 11 h 56 min
